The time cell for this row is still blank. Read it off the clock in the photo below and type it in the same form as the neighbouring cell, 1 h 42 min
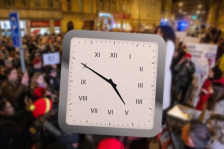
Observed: 4 h 50 min
